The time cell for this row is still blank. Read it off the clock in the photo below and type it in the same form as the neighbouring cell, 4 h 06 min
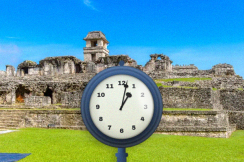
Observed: 1 h 02 min
